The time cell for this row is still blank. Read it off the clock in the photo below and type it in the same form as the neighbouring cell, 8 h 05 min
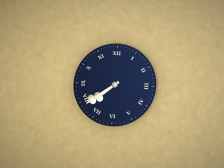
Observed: 7 h 39 min
